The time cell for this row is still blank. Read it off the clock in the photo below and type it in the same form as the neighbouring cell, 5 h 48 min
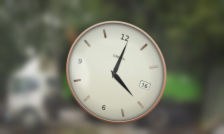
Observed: 4 h 01 min
